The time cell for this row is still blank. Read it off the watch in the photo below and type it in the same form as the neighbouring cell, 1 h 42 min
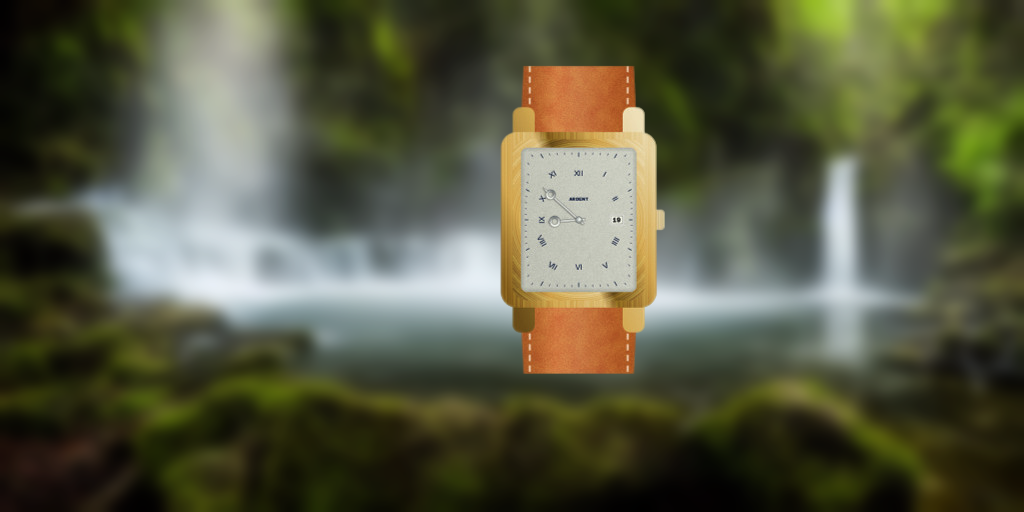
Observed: 8 h 52 min
